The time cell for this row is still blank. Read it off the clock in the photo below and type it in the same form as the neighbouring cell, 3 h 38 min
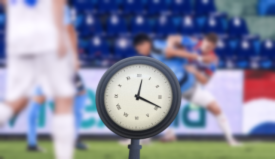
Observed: 12 h 19 min
